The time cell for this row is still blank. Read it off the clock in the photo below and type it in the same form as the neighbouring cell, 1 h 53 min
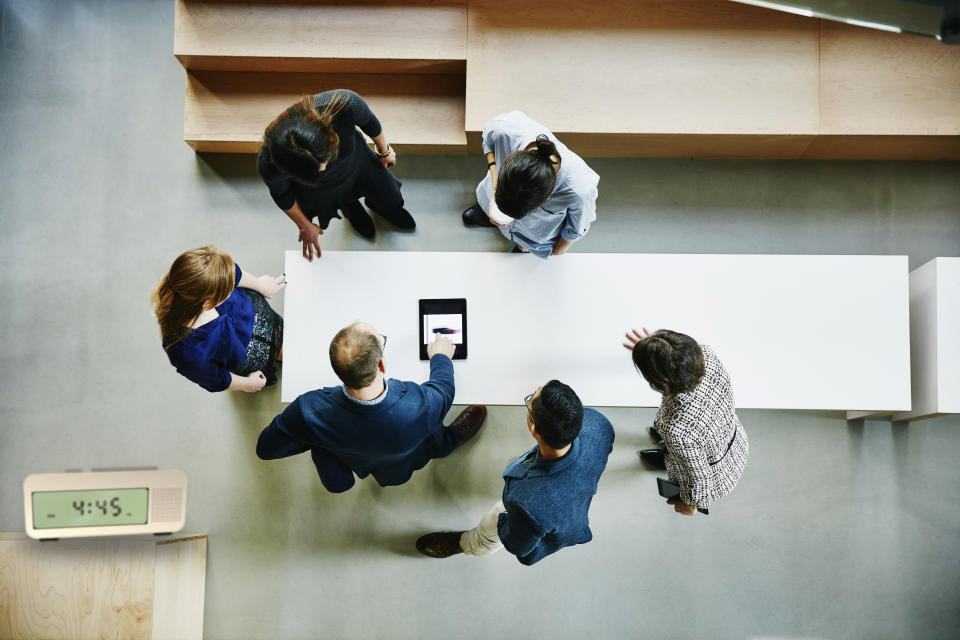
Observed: 4 h 45 min
